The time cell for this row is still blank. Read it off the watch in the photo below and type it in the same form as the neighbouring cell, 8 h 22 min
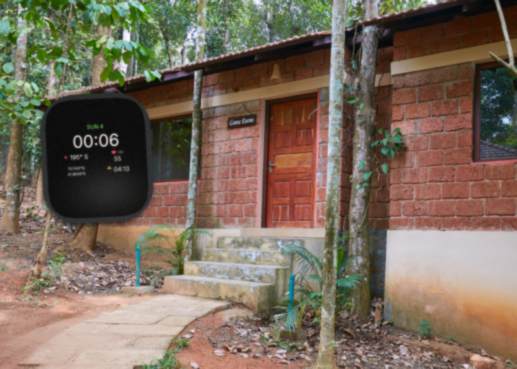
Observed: 0 h 06 min
